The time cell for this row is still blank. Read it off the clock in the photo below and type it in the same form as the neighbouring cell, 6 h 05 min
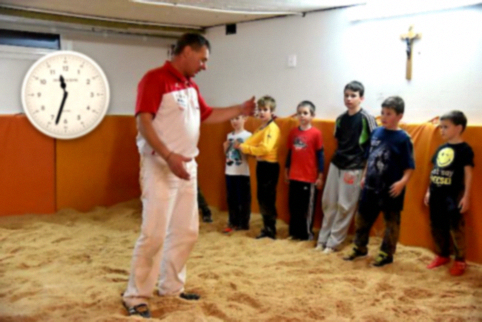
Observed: 11 h 33 min
